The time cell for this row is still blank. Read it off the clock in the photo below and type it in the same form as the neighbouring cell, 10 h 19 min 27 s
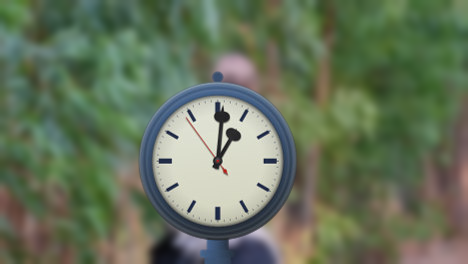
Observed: 1 h 00 min 54 s
